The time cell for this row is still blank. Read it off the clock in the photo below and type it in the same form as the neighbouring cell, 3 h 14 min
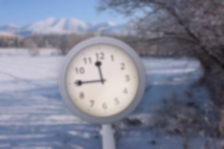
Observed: 11 h 45 min
